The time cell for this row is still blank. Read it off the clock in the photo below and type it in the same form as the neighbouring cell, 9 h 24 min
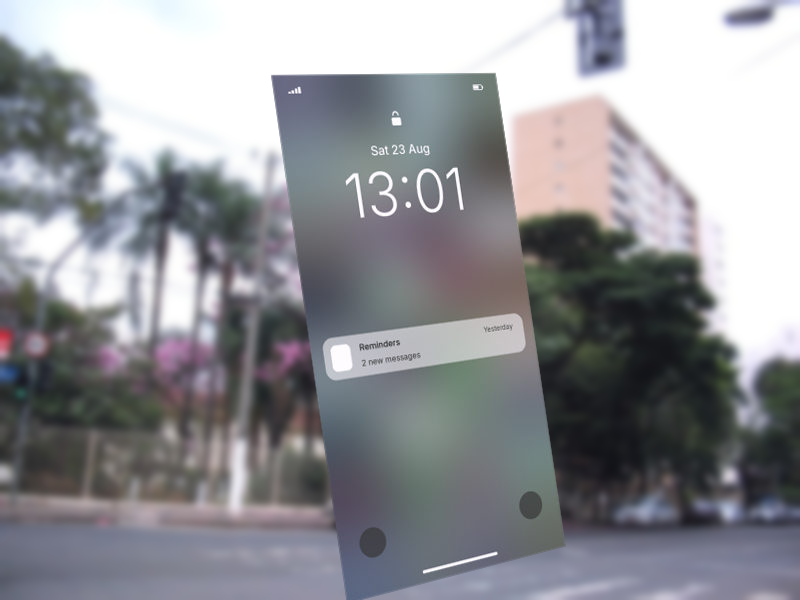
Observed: 13 h 01 min
